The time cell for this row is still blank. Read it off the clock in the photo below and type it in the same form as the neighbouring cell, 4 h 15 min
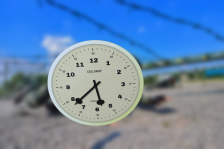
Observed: 5 h 38 min
